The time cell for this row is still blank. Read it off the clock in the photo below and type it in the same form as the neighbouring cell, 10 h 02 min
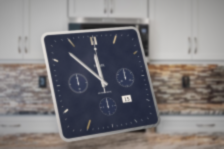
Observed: 11 h 53 min
